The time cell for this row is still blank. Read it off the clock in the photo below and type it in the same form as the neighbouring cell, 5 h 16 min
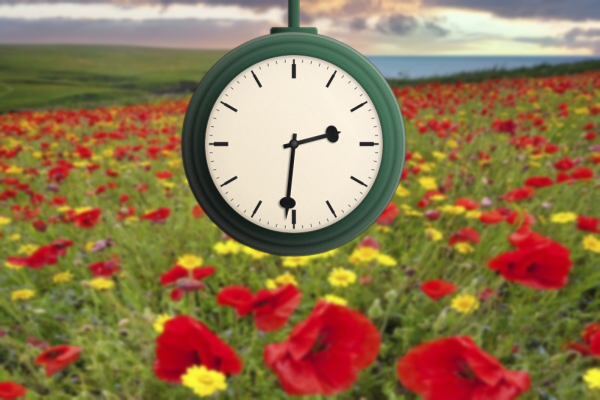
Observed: 2 h 31 min
